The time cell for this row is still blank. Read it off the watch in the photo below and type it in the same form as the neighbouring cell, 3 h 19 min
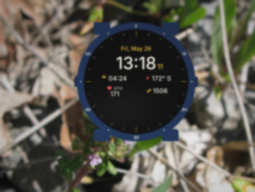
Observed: 13 h 18 min
